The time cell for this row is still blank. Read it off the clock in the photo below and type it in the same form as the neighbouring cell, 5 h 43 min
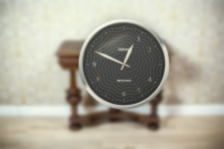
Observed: 12 h 49 min
